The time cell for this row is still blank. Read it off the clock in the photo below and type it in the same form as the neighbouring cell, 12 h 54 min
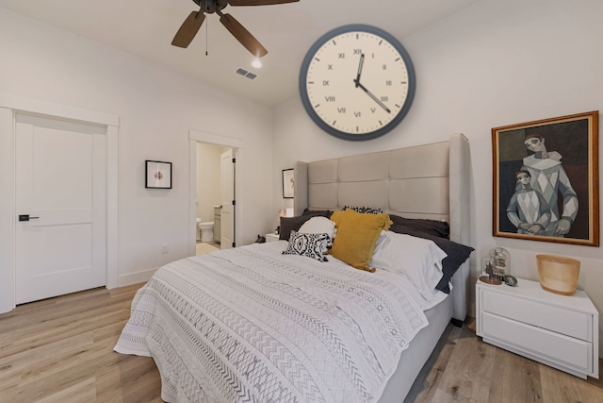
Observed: 12 h 22 min
